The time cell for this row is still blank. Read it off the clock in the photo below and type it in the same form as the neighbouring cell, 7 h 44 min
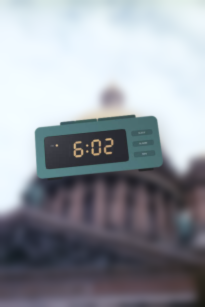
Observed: 6 h 02 min
